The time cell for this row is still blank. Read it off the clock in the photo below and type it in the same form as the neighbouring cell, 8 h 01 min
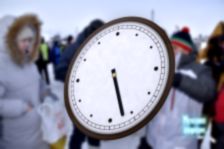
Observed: 5 h 27 min
